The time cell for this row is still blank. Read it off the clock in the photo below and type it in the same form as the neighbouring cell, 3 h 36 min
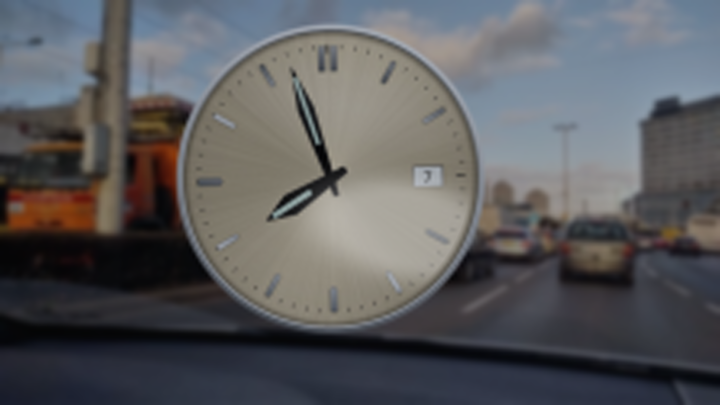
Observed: 7 h 57 min
